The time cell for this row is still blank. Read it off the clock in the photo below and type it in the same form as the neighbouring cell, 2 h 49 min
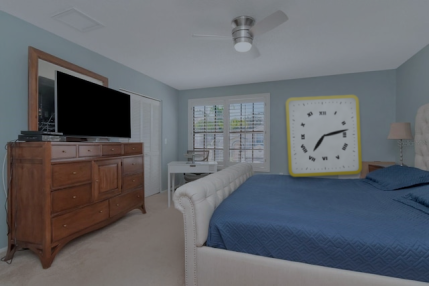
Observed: 7 h 13 min
